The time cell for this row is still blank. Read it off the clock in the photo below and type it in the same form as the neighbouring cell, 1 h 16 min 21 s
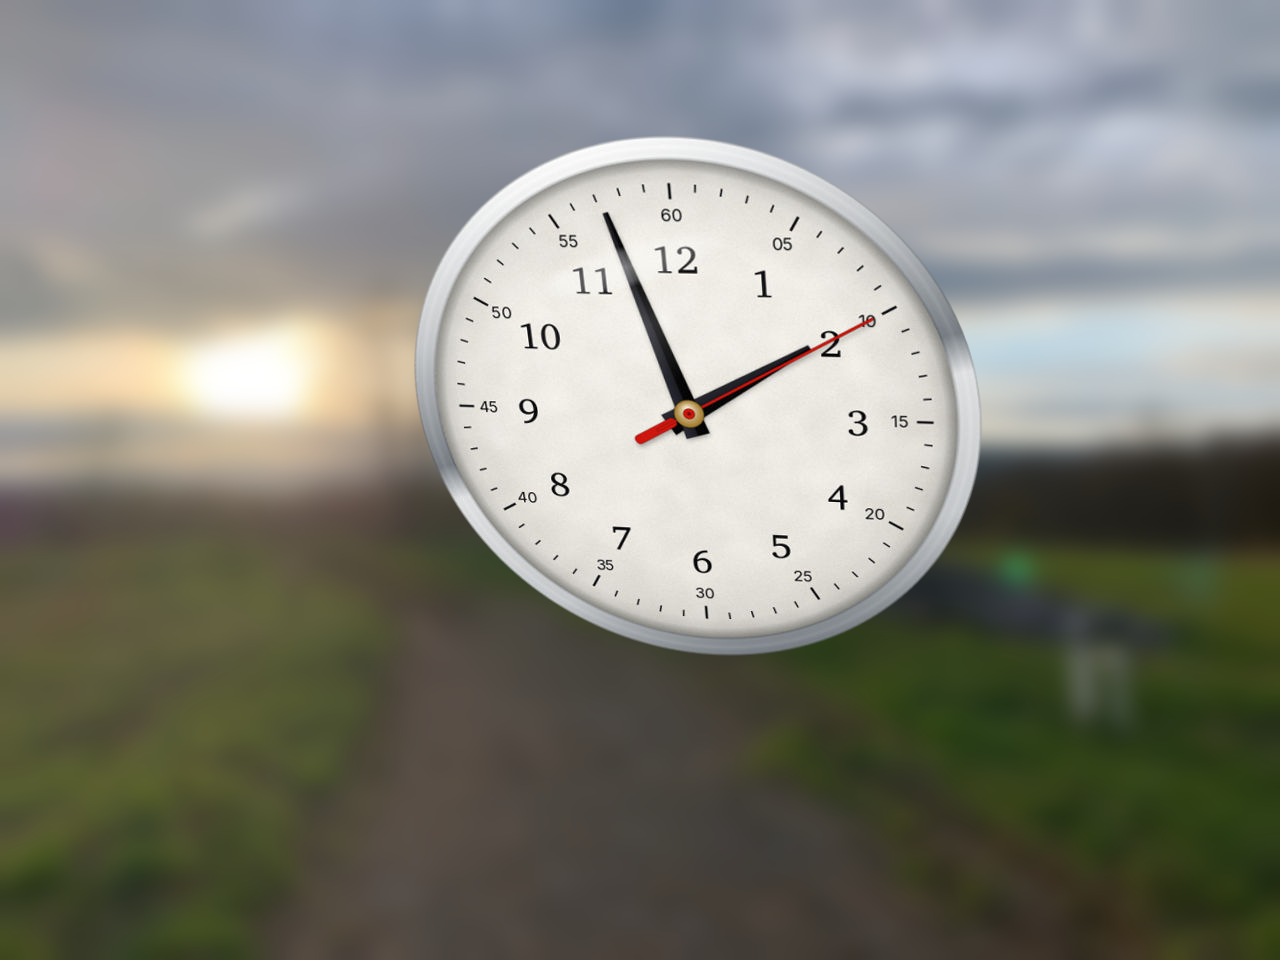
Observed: 1 h 57 min 10 s
